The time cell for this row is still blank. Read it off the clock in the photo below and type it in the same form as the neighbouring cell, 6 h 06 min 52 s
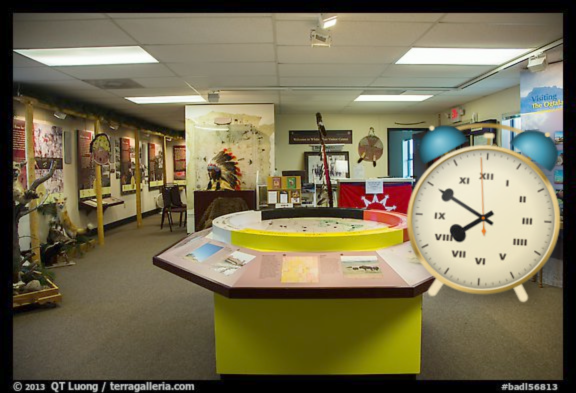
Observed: 7 h 49 min 59 s
